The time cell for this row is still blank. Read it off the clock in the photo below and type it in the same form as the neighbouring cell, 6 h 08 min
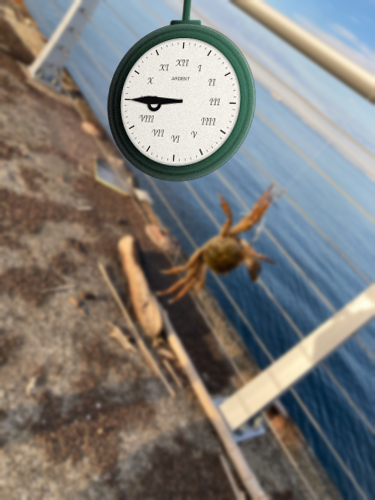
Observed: 8 h 45 min
